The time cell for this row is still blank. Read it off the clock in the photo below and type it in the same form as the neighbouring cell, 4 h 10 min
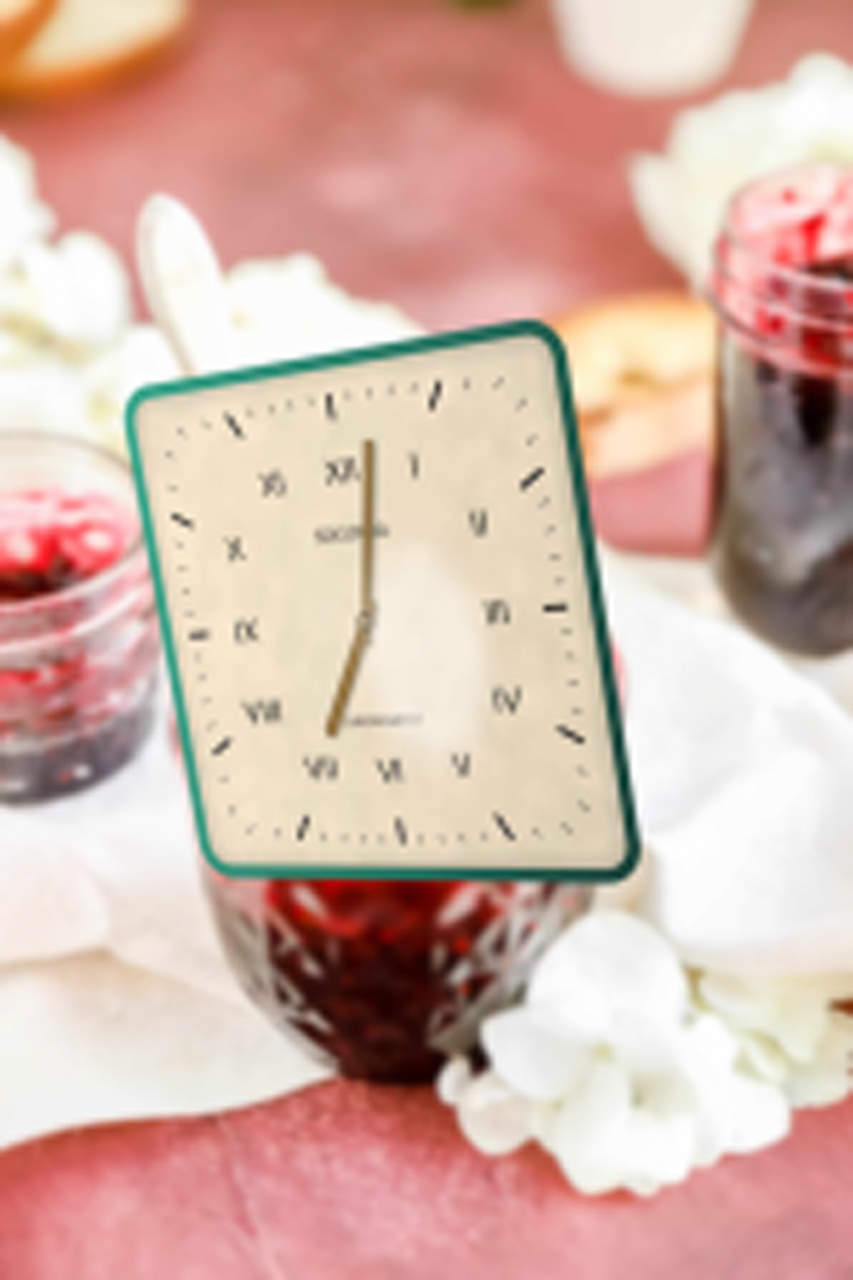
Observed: 7 h 02 min
